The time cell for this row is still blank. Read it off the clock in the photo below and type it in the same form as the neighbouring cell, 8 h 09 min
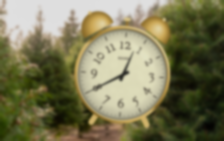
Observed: 12 h 40 min
